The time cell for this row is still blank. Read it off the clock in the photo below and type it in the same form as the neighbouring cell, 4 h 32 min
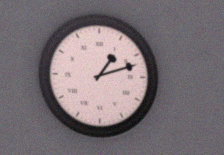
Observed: 1 h 12 min
